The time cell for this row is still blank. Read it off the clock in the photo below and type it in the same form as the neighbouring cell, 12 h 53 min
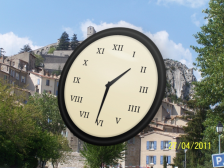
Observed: 1 h 31 min
